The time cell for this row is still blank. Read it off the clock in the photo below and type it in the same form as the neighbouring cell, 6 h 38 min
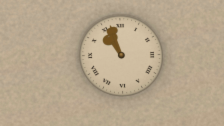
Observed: 10 h 57 min
